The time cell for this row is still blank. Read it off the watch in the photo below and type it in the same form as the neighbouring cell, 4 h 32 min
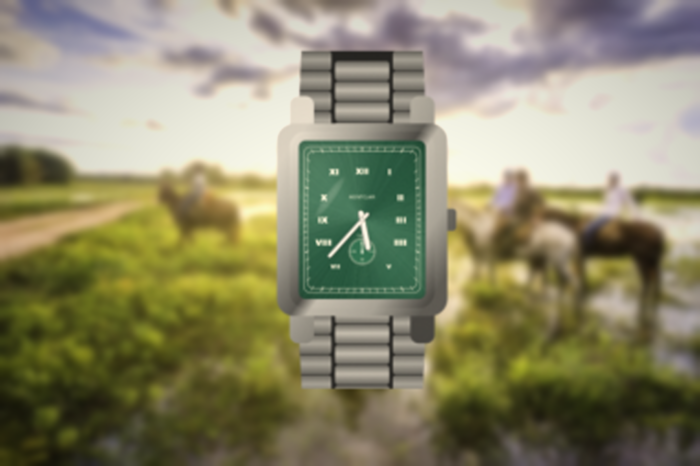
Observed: 5 h 37 min
